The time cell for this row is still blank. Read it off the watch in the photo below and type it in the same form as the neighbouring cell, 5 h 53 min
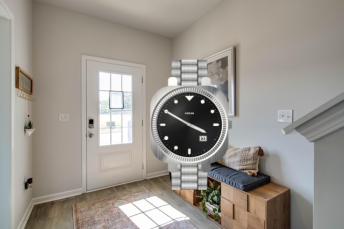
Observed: 3 h 50 min
